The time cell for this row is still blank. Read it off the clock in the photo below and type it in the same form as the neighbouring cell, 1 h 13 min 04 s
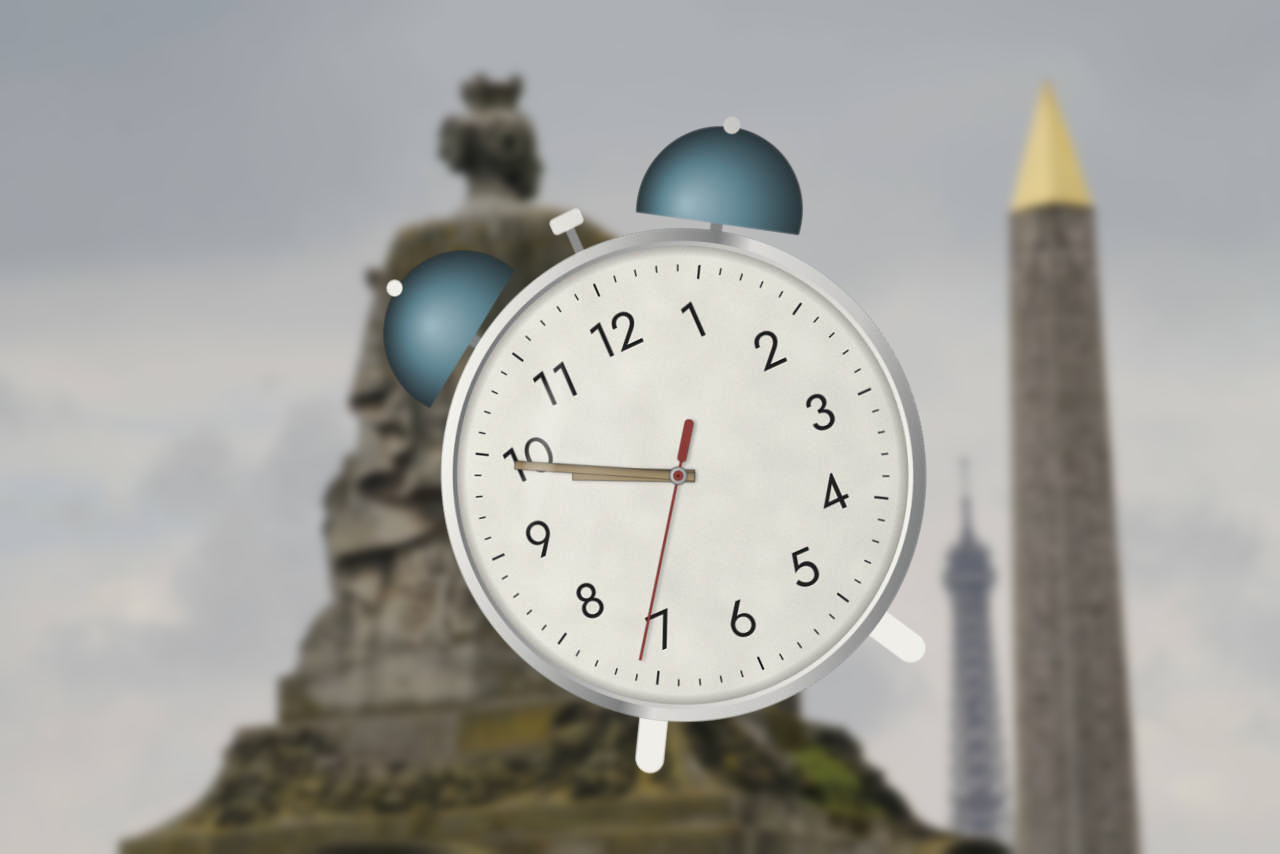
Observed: 9 h 49 min 36 s
